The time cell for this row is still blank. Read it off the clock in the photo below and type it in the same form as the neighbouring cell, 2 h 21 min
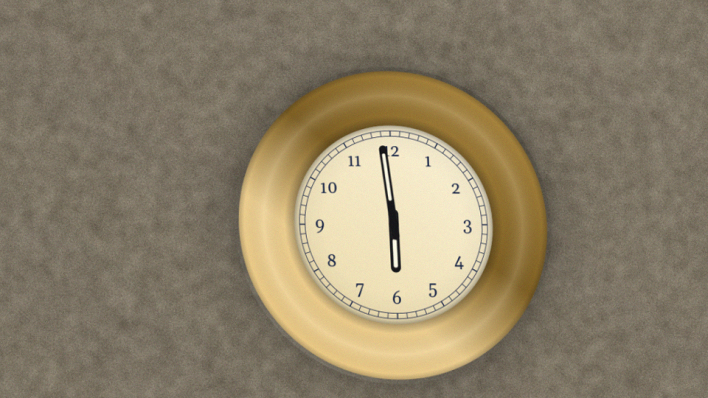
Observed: 5 h 59 min
